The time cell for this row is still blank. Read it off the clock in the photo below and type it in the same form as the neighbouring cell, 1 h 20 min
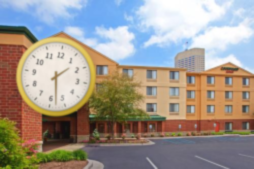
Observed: 1 h 28 min
